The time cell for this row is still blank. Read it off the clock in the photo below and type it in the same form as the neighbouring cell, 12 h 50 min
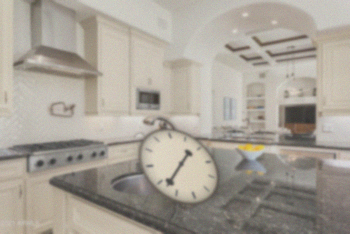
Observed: 1 h 38 min
